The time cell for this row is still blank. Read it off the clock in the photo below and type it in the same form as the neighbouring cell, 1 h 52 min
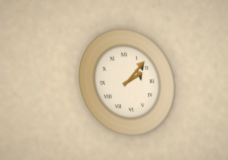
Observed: 2 h 08 min
